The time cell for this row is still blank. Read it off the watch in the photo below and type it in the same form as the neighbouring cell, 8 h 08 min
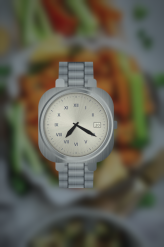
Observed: 7 h 20 min
